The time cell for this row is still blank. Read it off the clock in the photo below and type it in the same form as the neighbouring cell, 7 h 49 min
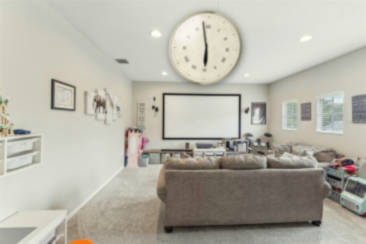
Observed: 5 h 58 min
